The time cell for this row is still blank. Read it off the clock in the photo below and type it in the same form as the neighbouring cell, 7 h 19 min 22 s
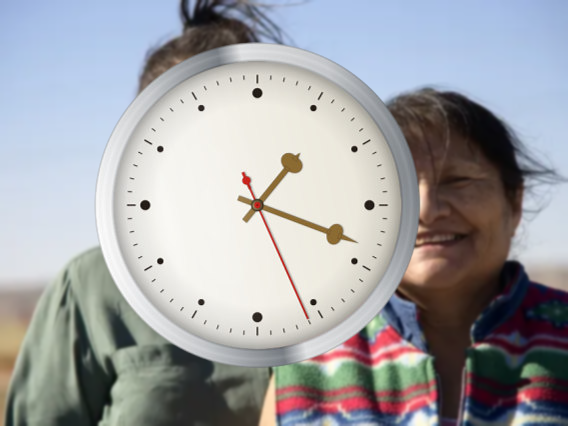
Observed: 1 h 18 min 26 s
